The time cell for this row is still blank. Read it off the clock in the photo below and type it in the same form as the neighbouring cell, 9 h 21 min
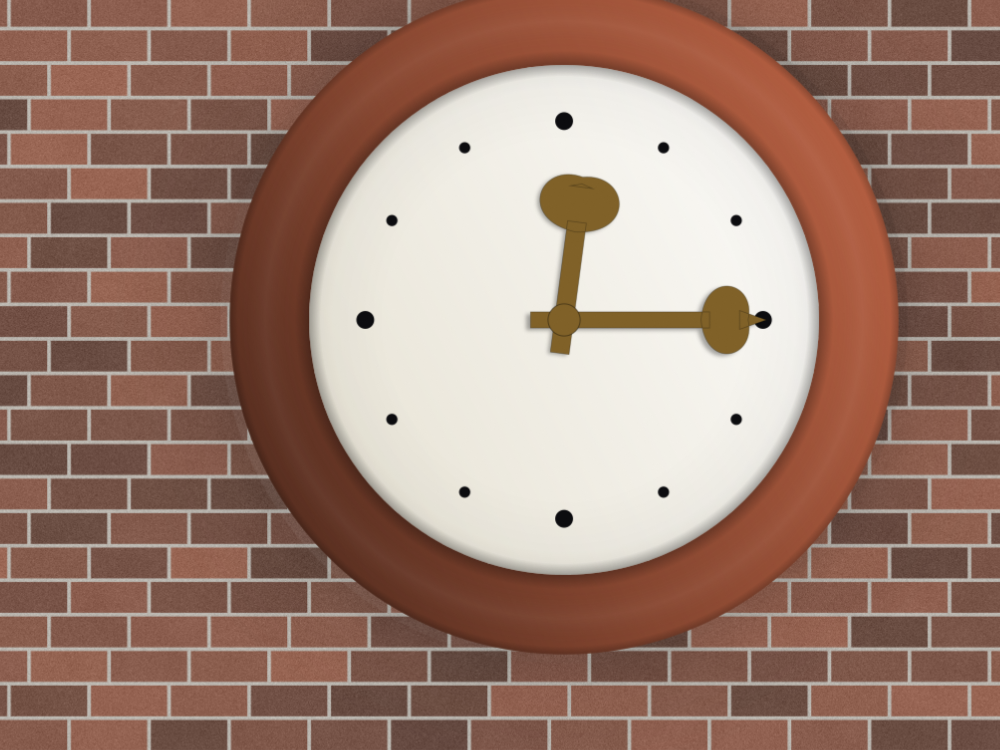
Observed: 12 h 15 min
